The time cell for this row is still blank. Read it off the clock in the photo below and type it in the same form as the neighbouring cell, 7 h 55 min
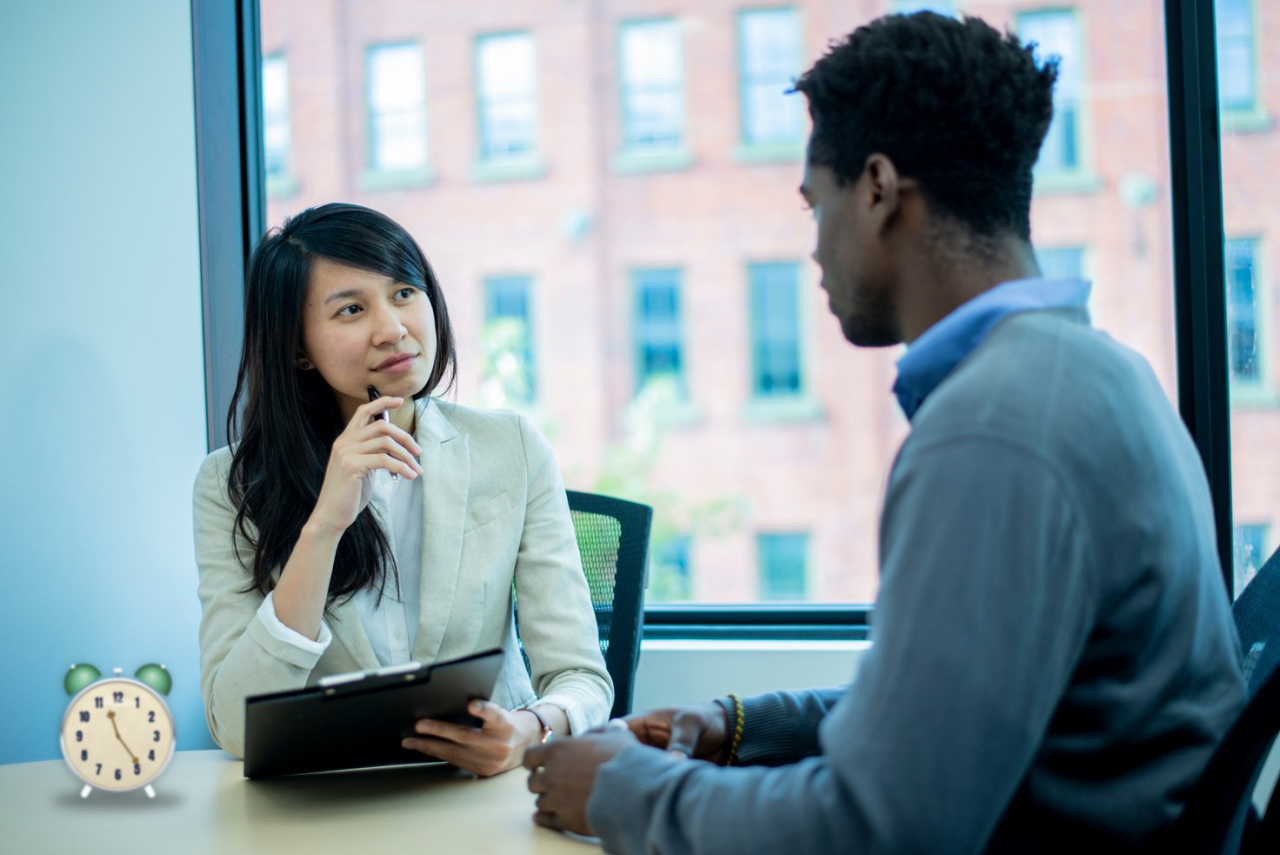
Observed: 11 h 24 min
